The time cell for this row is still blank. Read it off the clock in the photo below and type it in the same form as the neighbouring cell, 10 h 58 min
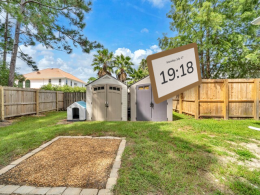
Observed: 19 h 18 min
